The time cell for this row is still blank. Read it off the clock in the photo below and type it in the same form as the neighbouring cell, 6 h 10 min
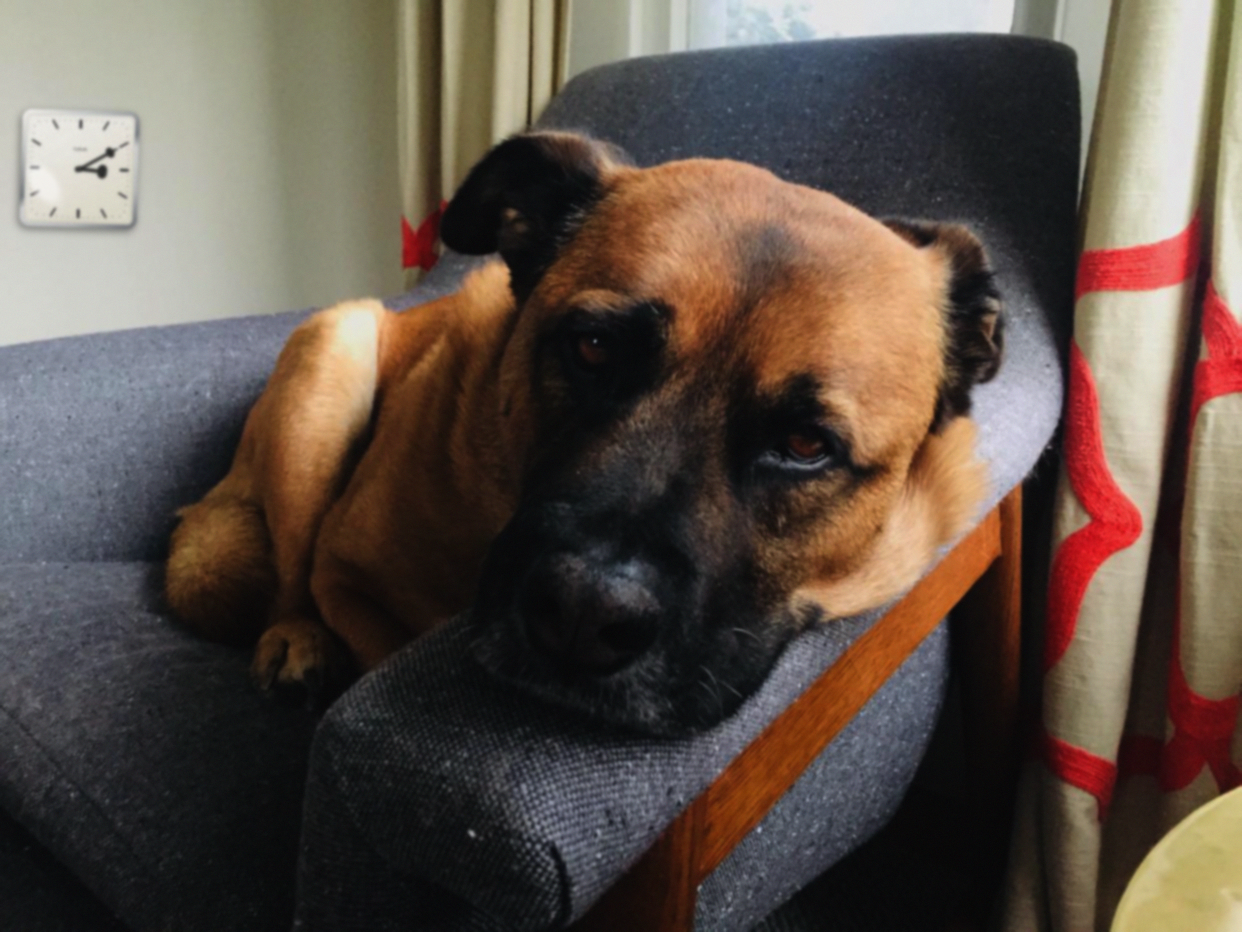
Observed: 3 h 10 min
